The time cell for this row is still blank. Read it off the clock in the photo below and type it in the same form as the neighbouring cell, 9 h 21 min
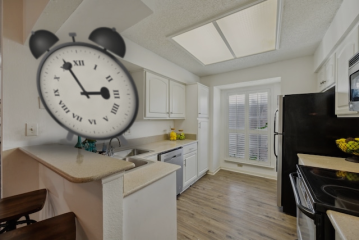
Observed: 2 h 56 min
